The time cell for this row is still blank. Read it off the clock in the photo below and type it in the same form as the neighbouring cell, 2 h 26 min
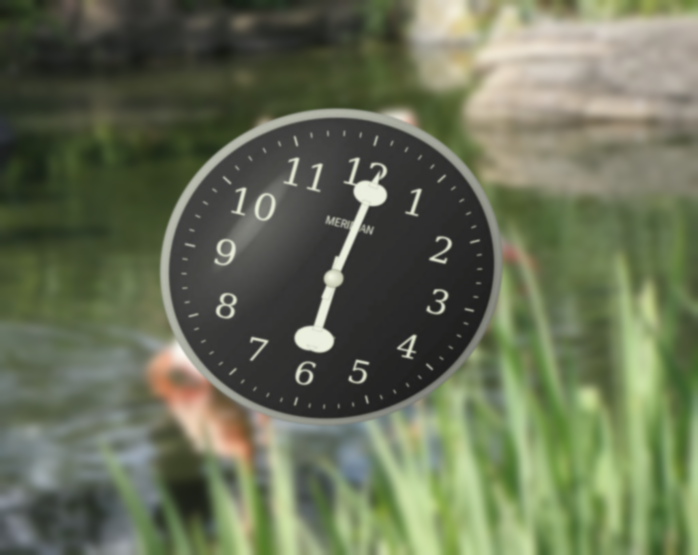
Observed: 6 h 01 min
